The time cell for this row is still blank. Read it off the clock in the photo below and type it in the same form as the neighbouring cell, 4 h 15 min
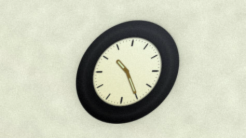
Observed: 10 h 25 min
